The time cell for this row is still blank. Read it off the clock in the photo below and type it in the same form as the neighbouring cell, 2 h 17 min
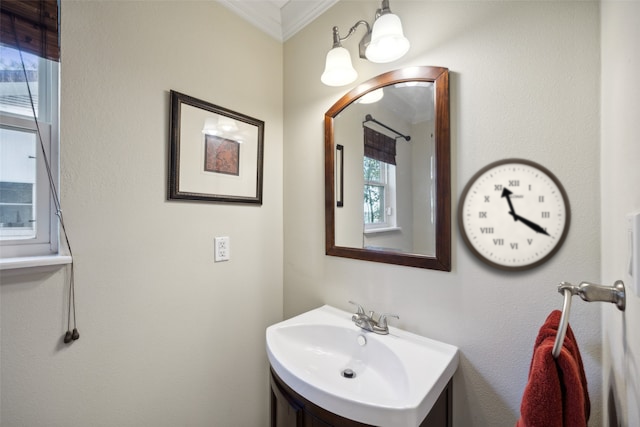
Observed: 11 h 20 min
